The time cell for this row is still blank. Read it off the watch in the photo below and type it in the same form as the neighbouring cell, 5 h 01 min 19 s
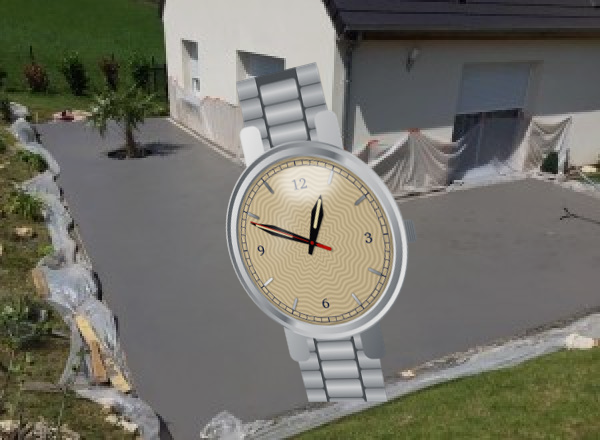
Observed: 12 h 48 min 49 s
